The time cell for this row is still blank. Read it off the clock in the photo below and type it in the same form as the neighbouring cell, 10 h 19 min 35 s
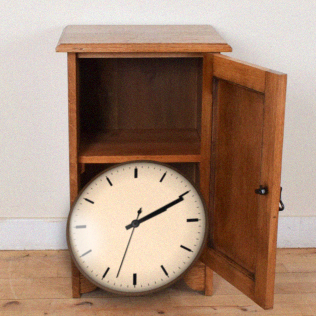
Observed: 2 h 10 min 33 s
